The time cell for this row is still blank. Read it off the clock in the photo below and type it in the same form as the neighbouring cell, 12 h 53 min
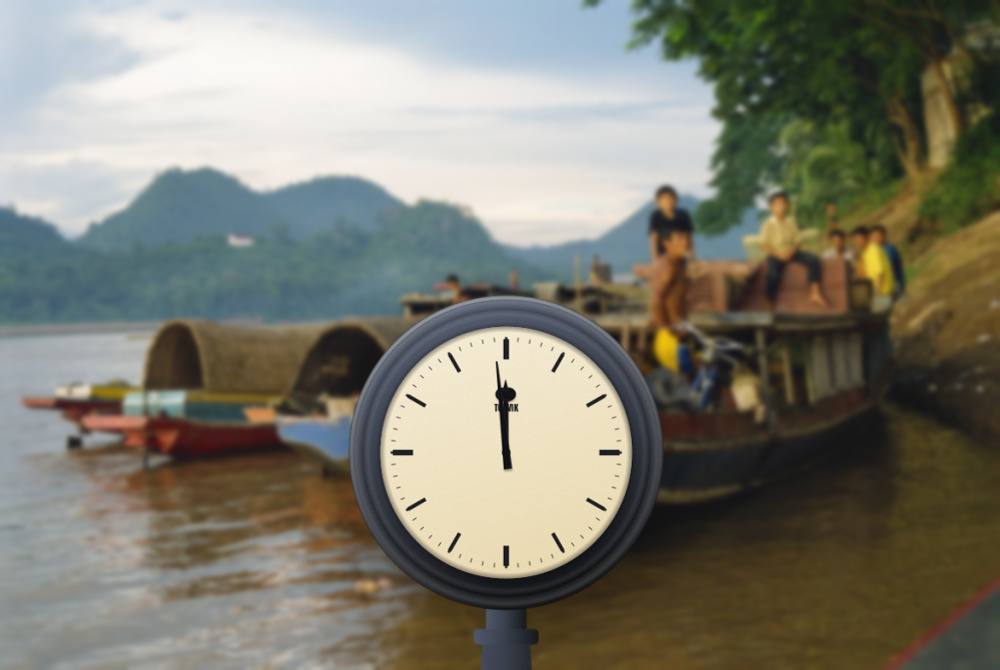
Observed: 11 h 59 min
